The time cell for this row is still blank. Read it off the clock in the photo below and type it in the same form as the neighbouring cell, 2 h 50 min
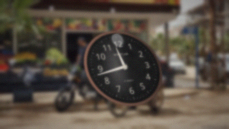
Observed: 11 h 43 min
